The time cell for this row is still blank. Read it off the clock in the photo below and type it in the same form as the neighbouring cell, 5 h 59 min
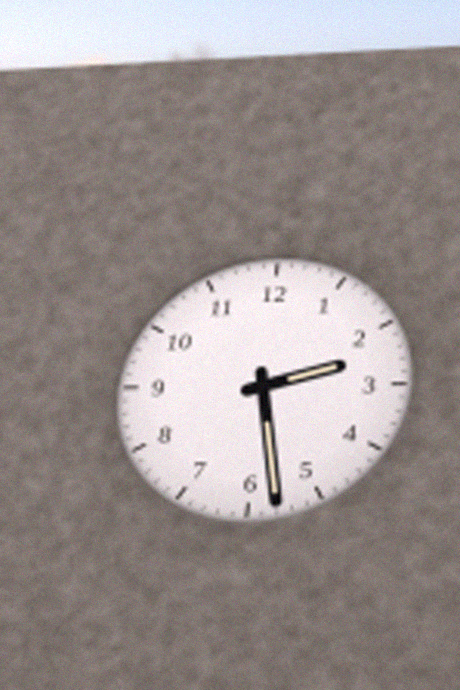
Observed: 2 h 28 min
